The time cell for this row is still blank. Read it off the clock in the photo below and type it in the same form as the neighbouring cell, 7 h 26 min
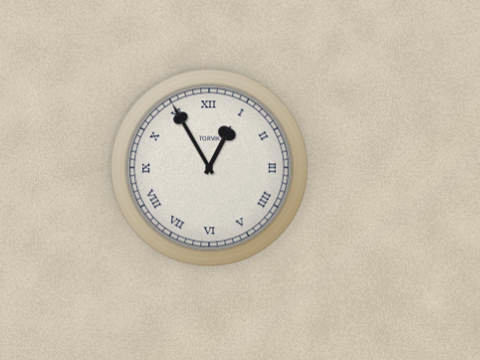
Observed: 12 h 55 min
